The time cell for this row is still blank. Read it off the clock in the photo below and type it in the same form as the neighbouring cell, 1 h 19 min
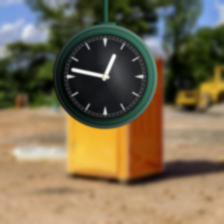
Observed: 12 h 47 min
